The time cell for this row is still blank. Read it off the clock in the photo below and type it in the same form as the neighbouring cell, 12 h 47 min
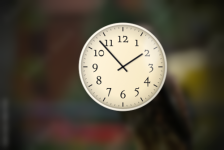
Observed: 1 h 53 min
